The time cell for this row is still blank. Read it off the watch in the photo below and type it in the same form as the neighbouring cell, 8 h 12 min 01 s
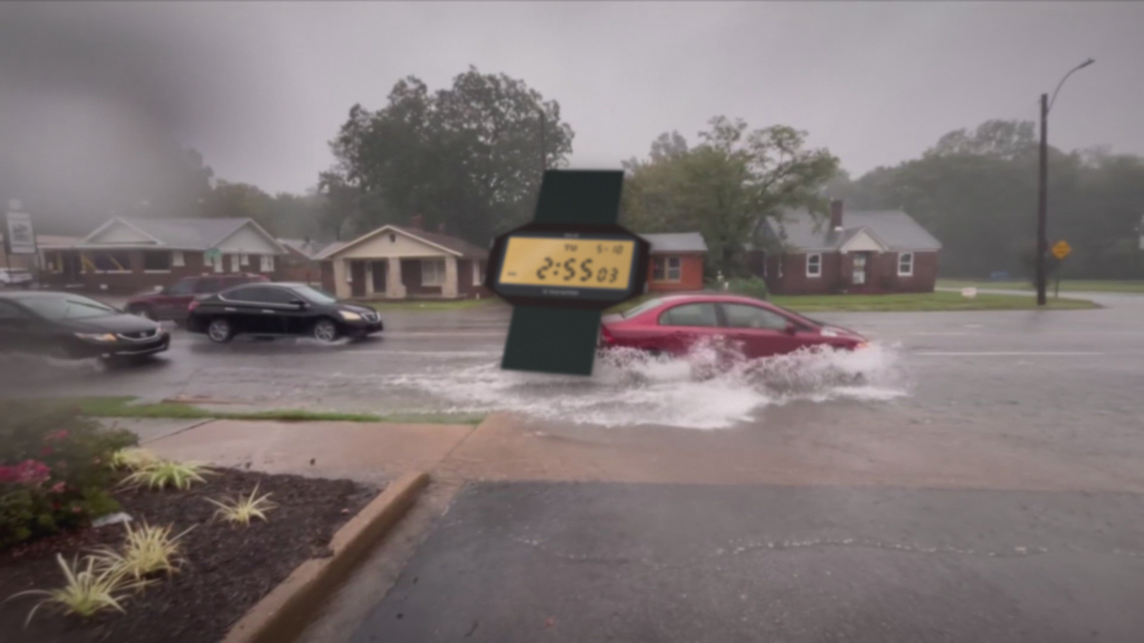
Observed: 2 h 55 min 03 s
